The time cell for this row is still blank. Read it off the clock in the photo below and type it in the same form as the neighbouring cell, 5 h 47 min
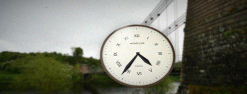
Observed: 4 h 36 min
